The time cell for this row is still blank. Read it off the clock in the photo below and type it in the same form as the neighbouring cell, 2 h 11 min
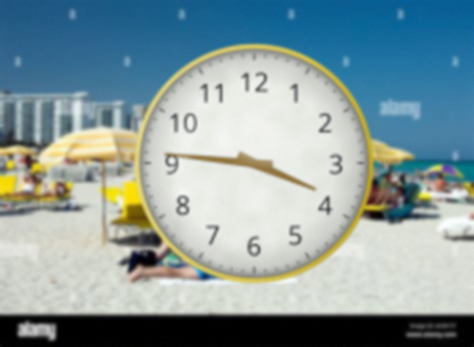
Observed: 3 h 46 min
